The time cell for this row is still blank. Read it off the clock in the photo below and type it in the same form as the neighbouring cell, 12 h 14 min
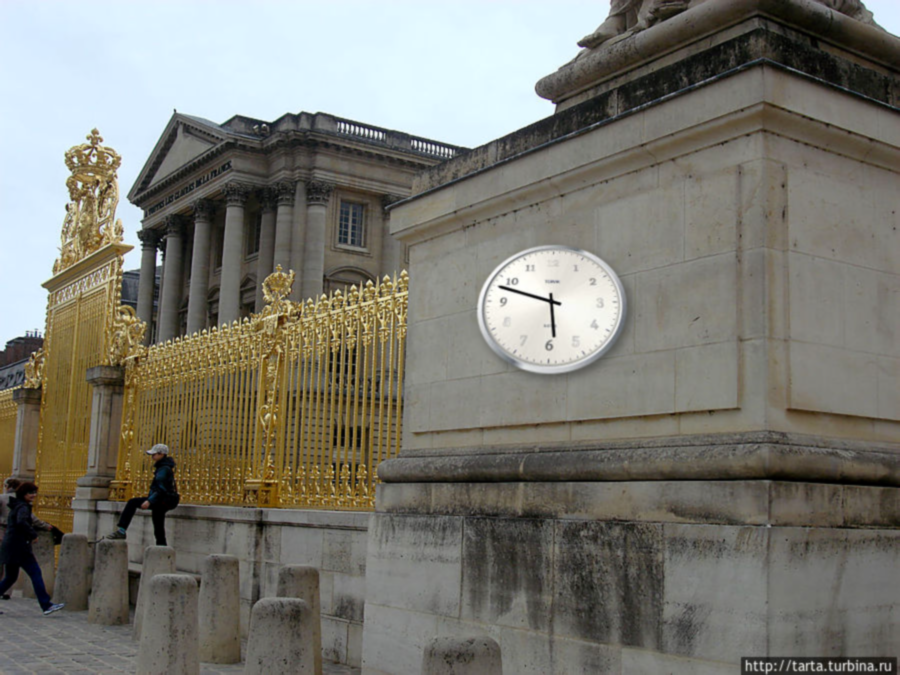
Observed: 5 h 48 min
